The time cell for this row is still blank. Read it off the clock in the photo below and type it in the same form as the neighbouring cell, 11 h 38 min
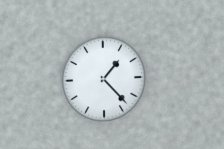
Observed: 1 h 23 min
